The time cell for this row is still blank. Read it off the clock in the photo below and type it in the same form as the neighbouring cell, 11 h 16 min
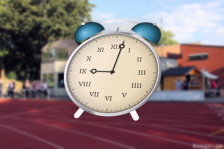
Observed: 9 h 02 min
